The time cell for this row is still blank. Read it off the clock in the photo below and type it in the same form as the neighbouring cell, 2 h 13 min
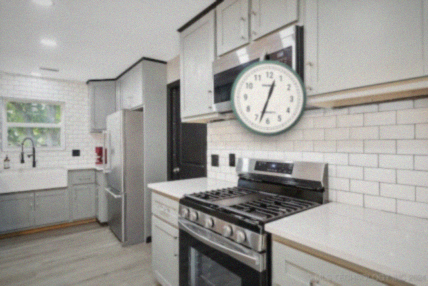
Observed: 12 h 33 min
